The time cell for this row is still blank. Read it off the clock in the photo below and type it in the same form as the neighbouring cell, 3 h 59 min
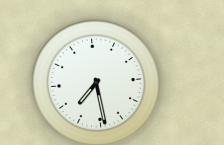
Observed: 7 h 29 min
